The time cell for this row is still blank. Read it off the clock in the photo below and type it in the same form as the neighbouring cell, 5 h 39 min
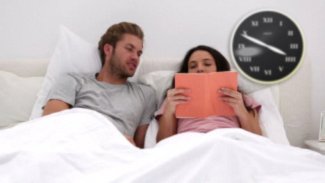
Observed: 3 h 49 min
